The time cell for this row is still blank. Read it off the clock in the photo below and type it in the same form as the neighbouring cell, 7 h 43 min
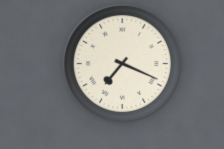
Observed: 7 h 19 min
